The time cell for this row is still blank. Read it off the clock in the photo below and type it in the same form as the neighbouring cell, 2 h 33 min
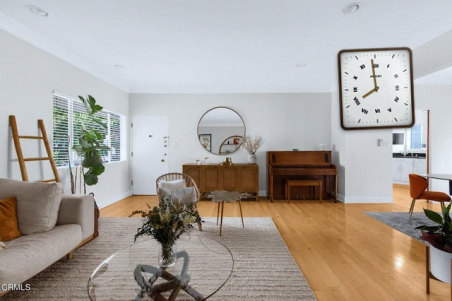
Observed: 7 h 59 min
